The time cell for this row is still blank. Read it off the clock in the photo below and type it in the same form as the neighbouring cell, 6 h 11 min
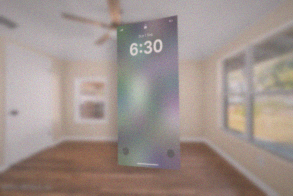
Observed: 6 h 30 min
